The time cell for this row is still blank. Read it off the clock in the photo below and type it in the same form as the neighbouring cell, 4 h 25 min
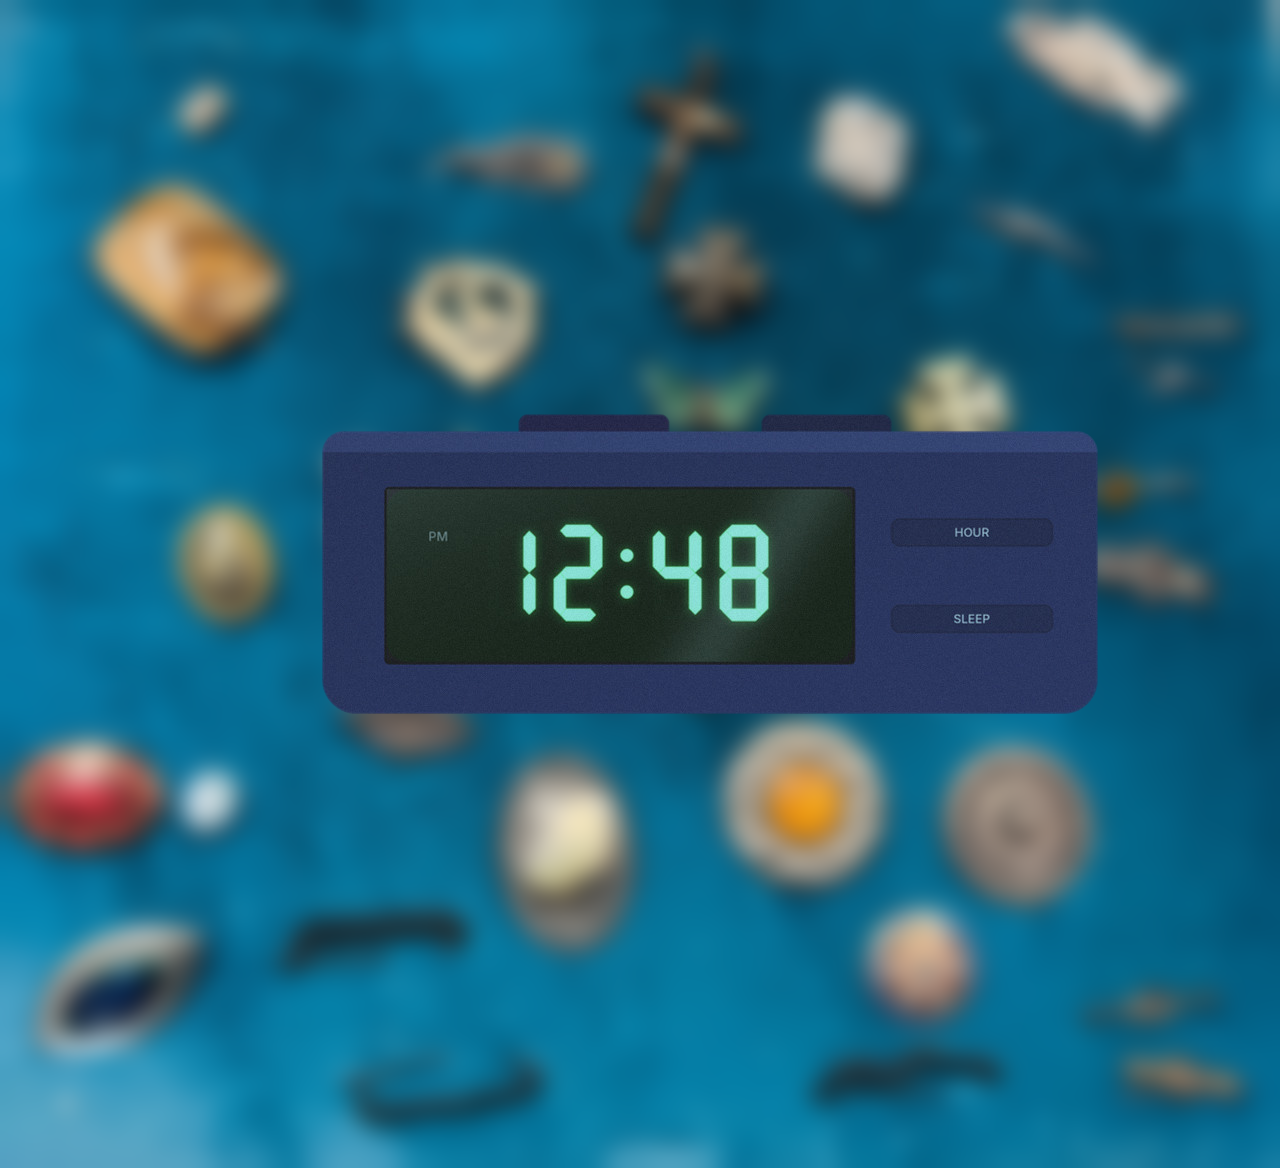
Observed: 12 h 48 min
